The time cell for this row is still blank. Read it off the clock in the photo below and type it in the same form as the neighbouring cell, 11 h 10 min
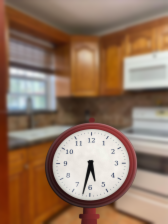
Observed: 5 h 32 min
